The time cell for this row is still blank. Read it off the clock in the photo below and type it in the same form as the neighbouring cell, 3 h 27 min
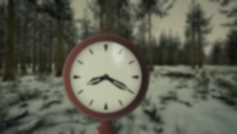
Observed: 8 h 20 min
